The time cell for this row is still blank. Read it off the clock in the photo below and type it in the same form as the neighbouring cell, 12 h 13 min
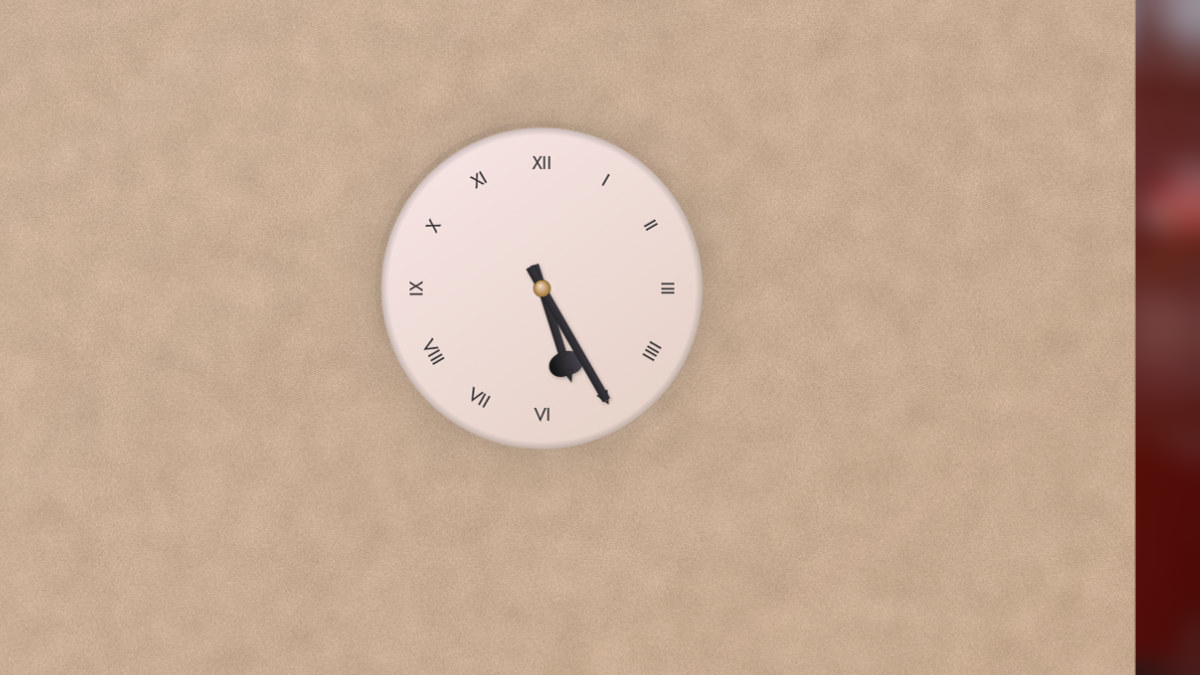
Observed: 5 h 25 min
